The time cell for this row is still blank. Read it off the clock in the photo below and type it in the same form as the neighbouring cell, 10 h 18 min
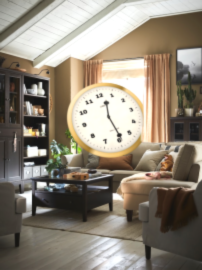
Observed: 12 h 29 min
